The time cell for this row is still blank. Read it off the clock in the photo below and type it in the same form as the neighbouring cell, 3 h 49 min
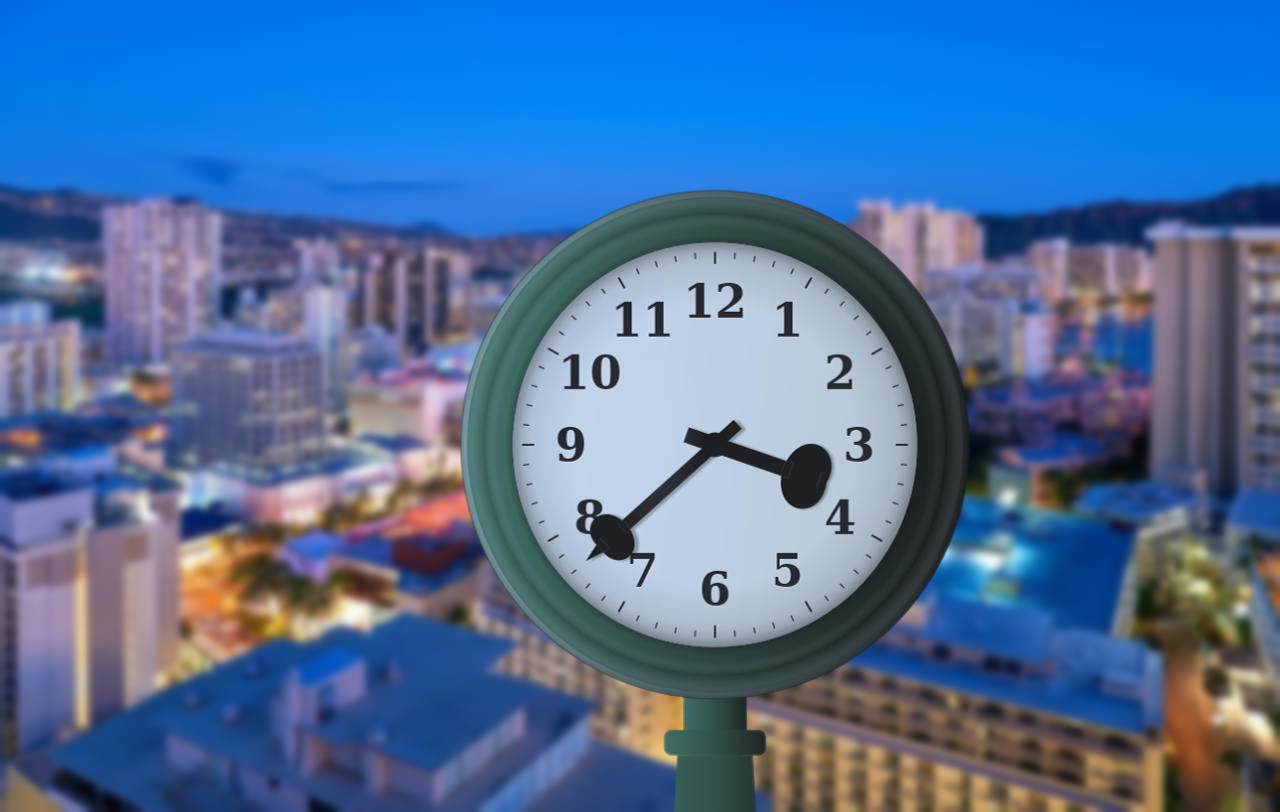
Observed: 3 h 38 min
